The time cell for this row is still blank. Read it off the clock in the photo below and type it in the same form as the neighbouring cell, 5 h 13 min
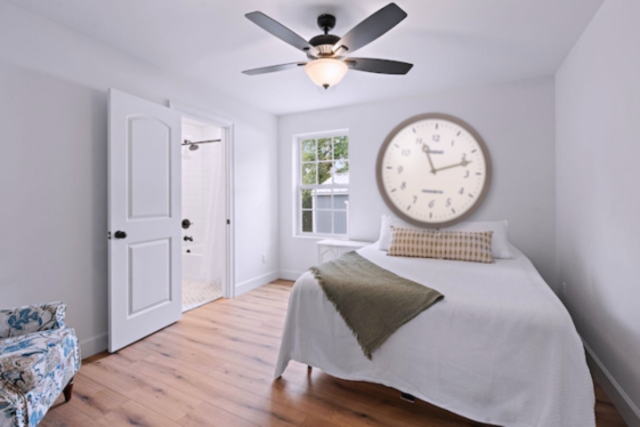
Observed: 11 h 12 min
